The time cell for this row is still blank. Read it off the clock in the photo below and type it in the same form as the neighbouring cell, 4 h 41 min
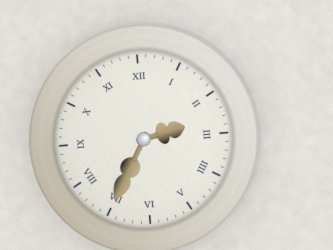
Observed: 2 h 35 min
